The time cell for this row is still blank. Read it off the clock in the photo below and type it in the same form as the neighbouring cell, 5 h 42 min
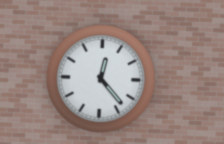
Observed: 12 h 23 min
